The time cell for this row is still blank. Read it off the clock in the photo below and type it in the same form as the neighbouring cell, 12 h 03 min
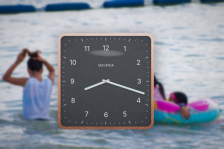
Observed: 8 h 18 min
